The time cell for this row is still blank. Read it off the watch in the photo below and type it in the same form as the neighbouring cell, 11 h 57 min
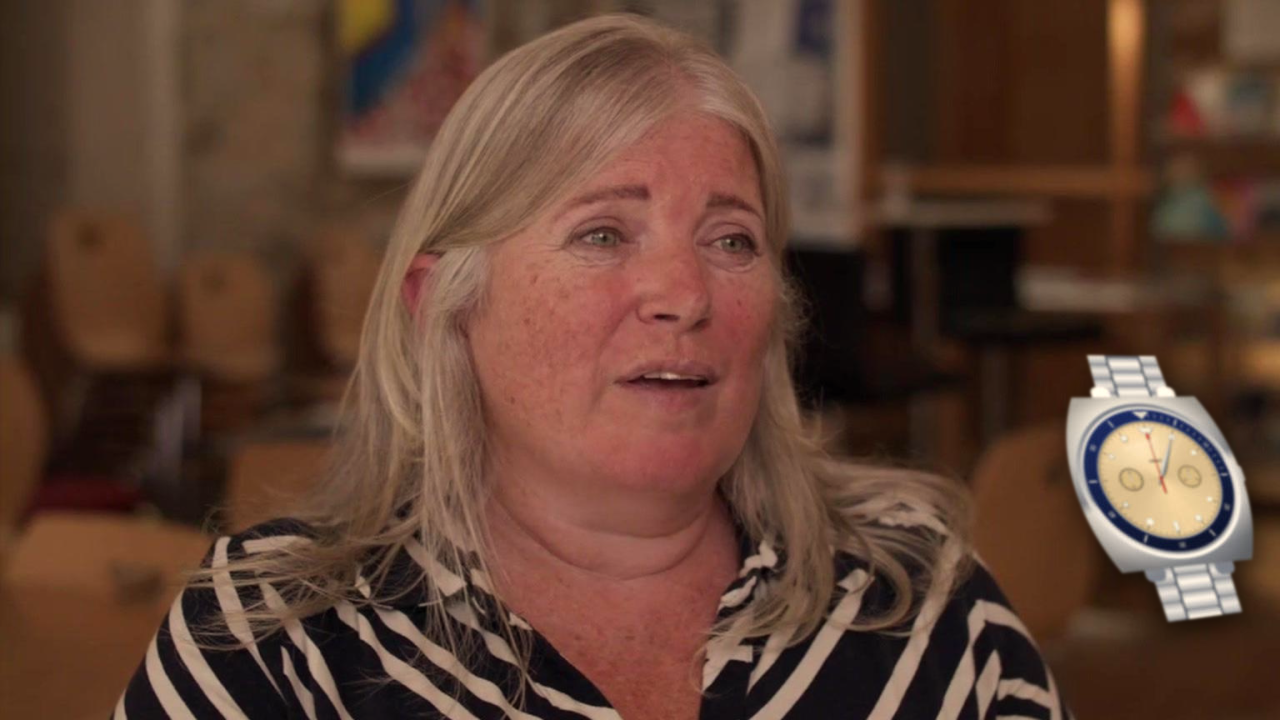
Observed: 1 h 05 min
